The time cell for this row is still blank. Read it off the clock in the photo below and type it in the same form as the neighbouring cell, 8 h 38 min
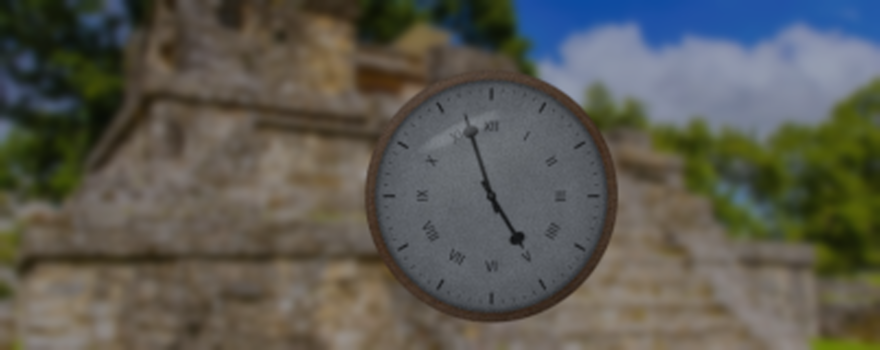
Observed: 4 h 57 min
